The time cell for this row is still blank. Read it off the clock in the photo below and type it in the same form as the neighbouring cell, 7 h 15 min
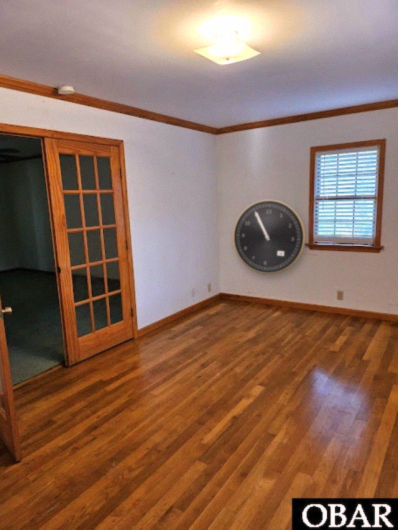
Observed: 10 h 55 min
